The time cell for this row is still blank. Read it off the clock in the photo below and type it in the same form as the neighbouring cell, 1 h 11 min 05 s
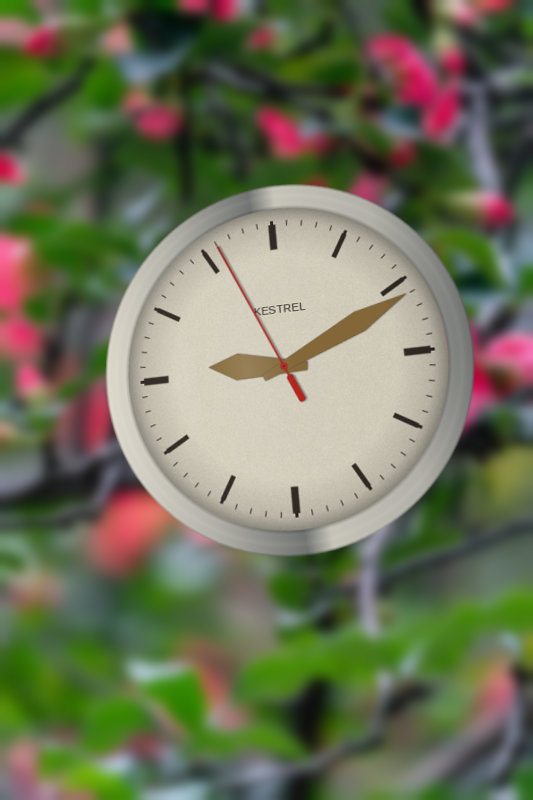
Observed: 9 h 10 min 56 s
